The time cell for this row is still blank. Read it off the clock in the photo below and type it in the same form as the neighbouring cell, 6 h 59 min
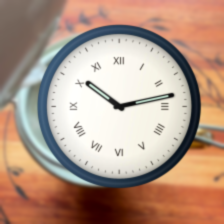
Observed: 10 h 13 min
